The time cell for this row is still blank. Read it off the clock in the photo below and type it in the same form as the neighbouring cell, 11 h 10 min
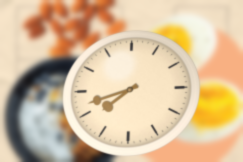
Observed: 7 h 42 min
